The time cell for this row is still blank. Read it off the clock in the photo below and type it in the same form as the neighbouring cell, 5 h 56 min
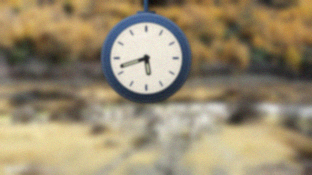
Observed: 5 h 42 min
